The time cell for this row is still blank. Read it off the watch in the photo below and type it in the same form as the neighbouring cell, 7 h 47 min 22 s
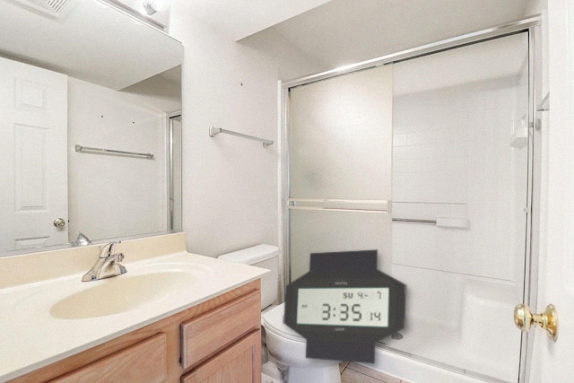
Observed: 3 h 35 min 14 s
